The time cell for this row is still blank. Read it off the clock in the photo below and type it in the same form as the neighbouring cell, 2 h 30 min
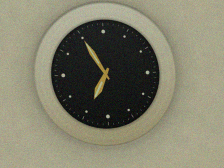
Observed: 6 h 55 min
